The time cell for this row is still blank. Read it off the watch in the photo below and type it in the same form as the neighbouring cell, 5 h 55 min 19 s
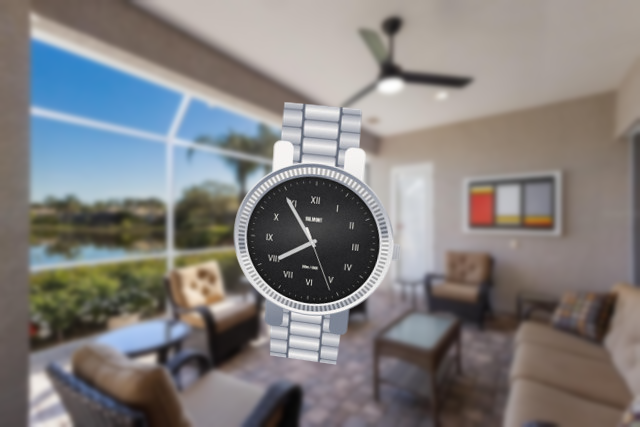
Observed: 7 h 54 min 26 s
